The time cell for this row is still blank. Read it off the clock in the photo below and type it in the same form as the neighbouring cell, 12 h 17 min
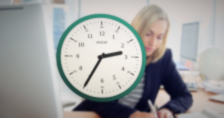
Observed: 2 h 35 min
